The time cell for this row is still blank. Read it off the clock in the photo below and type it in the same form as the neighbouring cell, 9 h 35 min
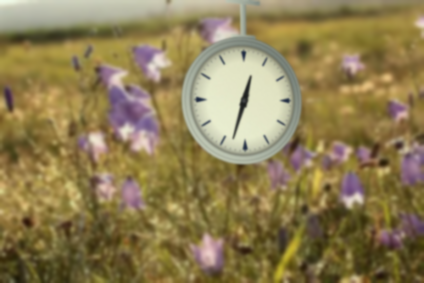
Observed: 12 h 33 min
